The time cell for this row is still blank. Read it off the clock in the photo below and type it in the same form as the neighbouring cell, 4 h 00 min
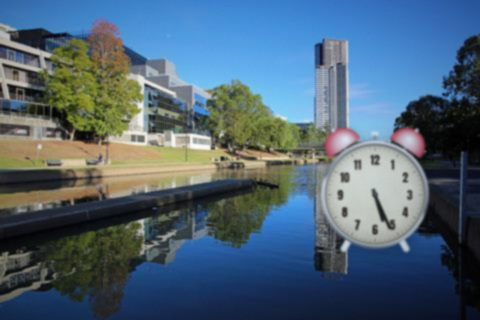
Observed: 5 h 26 min
